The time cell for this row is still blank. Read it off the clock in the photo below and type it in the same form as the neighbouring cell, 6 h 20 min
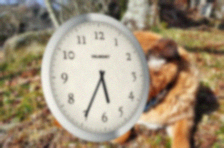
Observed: 5 h 35 min
